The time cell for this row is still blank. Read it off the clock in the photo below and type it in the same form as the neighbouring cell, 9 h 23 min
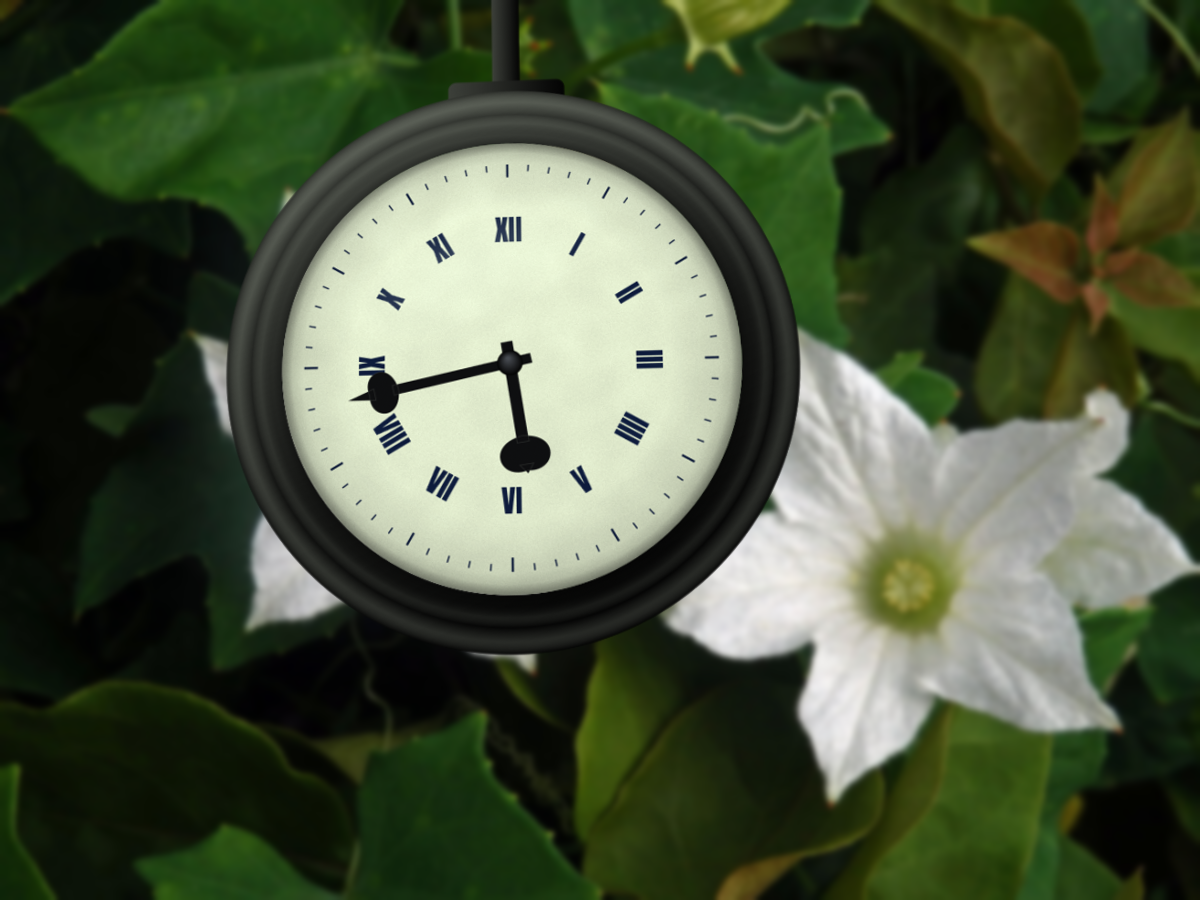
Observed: 5 h 43 min
